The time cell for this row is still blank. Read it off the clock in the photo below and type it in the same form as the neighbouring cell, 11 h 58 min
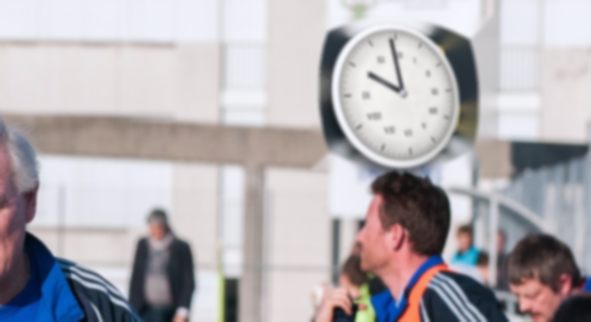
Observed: 9 h 59 min
